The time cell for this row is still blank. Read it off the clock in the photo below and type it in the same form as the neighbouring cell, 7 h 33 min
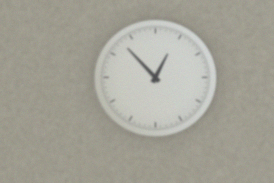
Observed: 12 h 53 min
